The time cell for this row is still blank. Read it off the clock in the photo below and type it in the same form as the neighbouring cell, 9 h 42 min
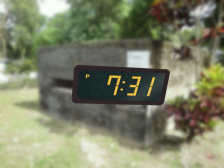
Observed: 7 h 31 min
